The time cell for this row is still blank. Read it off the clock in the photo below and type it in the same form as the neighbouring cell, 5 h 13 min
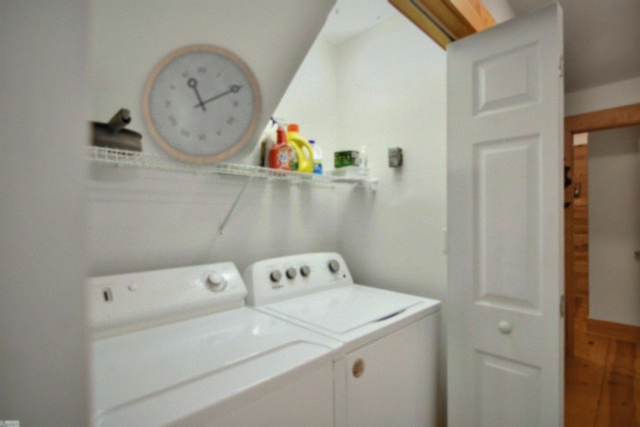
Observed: 11 h 11 min
